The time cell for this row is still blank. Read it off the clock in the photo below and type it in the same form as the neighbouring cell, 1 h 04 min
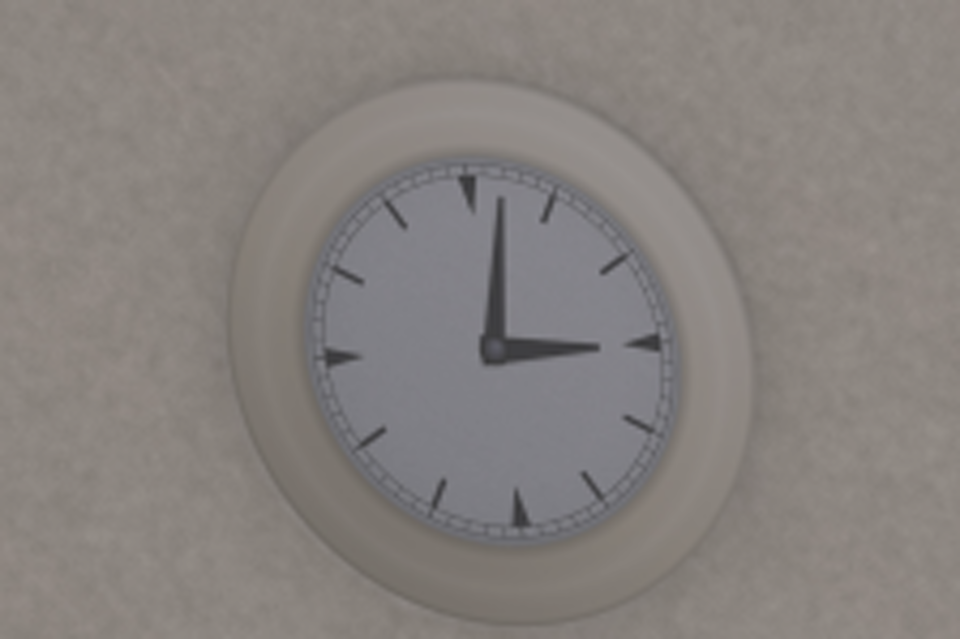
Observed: 3 h 02 min
